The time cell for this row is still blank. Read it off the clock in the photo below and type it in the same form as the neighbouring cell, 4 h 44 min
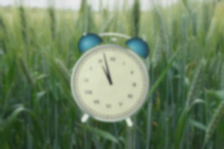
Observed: 10 h 57 min
